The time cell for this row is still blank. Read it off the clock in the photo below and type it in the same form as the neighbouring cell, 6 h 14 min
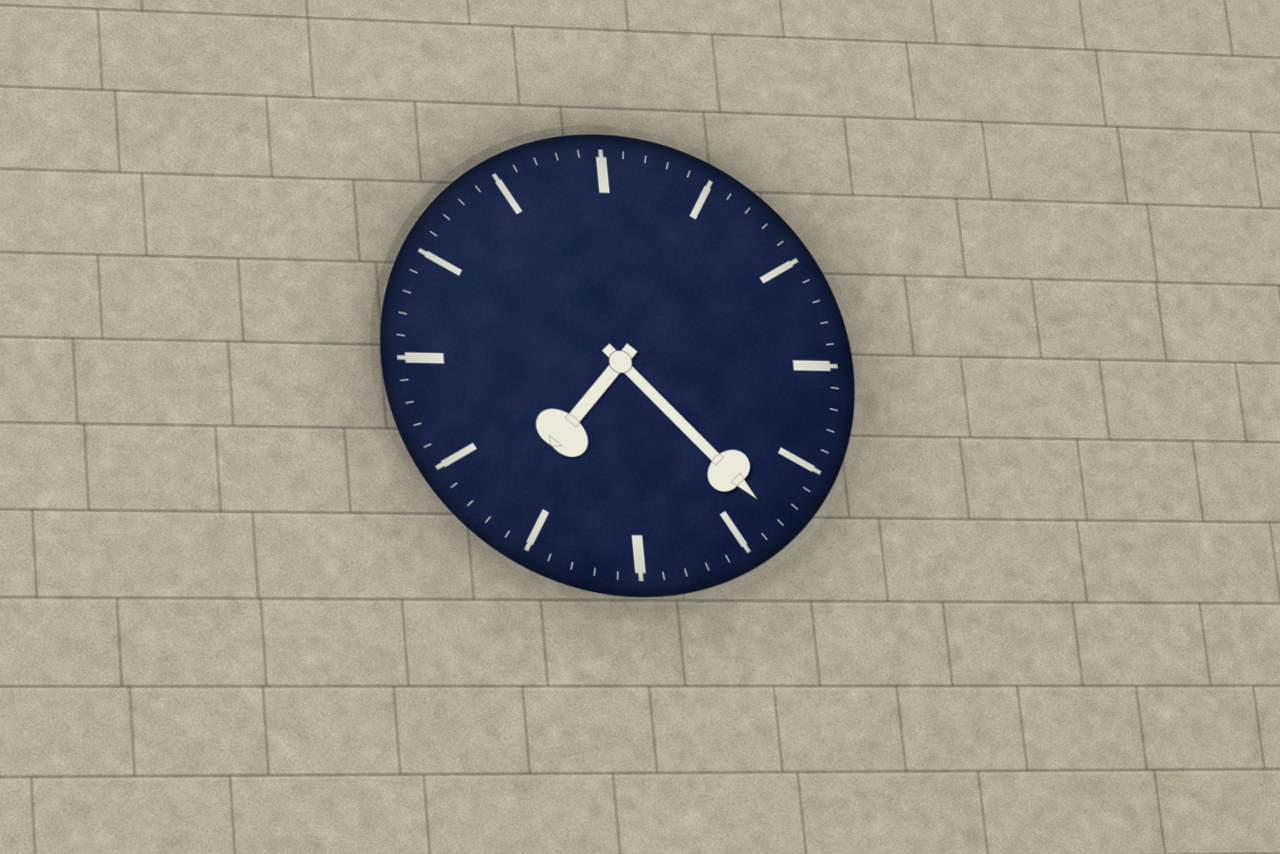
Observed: 7 h 23 min
